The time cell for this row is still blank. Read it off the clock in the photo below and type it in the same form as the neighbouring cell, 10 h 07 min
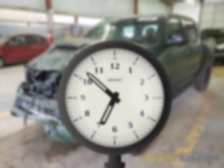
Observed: 6 h 52 min
